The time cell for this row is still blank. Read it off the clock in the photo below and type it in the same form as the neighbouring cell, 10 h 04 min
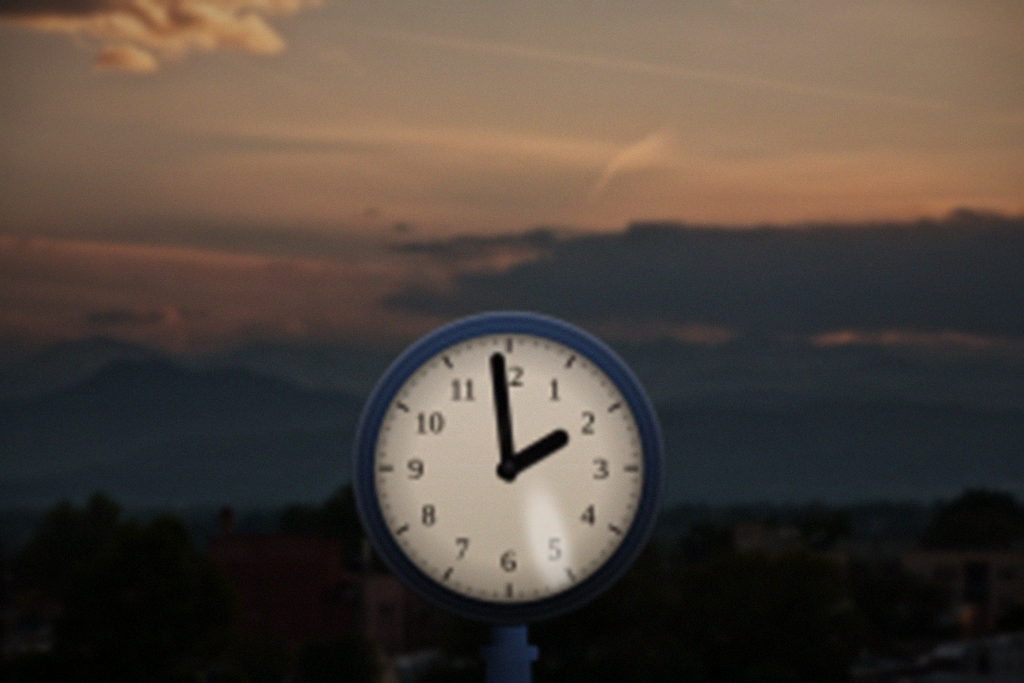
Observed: 1 h 59 min
